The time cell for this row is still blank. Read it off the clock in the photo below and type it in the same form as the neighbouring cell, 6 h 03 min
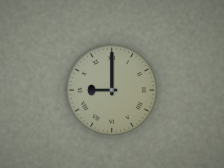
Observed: 9 h 00 min
